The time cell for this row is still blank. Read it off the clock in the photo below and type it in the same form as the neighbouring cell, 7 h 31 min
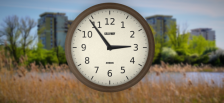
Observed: 2 h 54 min
